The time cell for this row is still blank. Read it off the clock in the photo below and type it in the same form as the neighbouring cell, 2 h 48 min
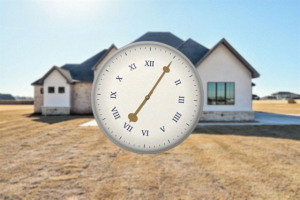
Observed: 7 h 05 min
